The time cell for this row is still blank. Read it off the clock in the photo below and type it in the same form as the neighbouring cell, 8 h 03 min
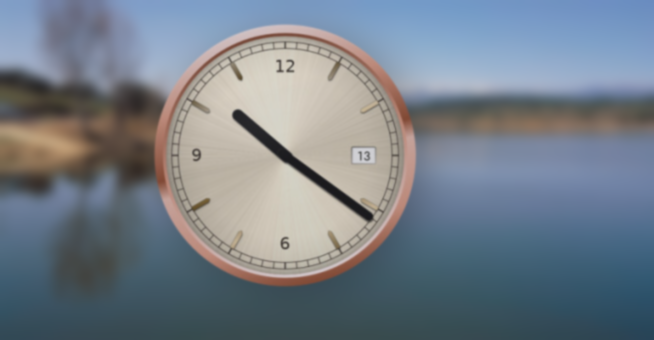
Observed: 10 h 21 min
